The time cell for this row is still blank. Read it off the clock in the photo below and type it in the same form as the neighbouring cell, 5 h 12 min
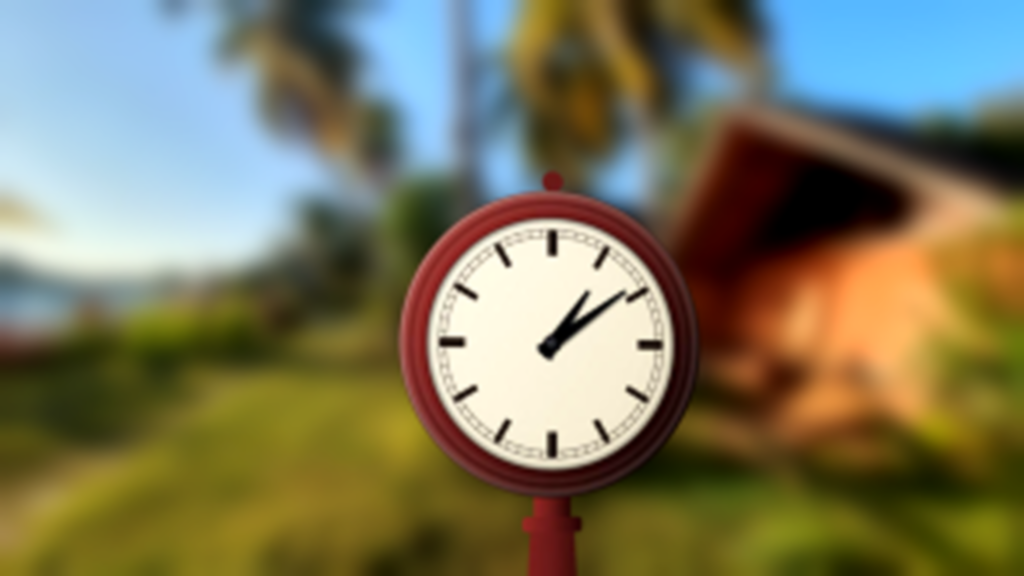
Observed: 1 h 09 min
